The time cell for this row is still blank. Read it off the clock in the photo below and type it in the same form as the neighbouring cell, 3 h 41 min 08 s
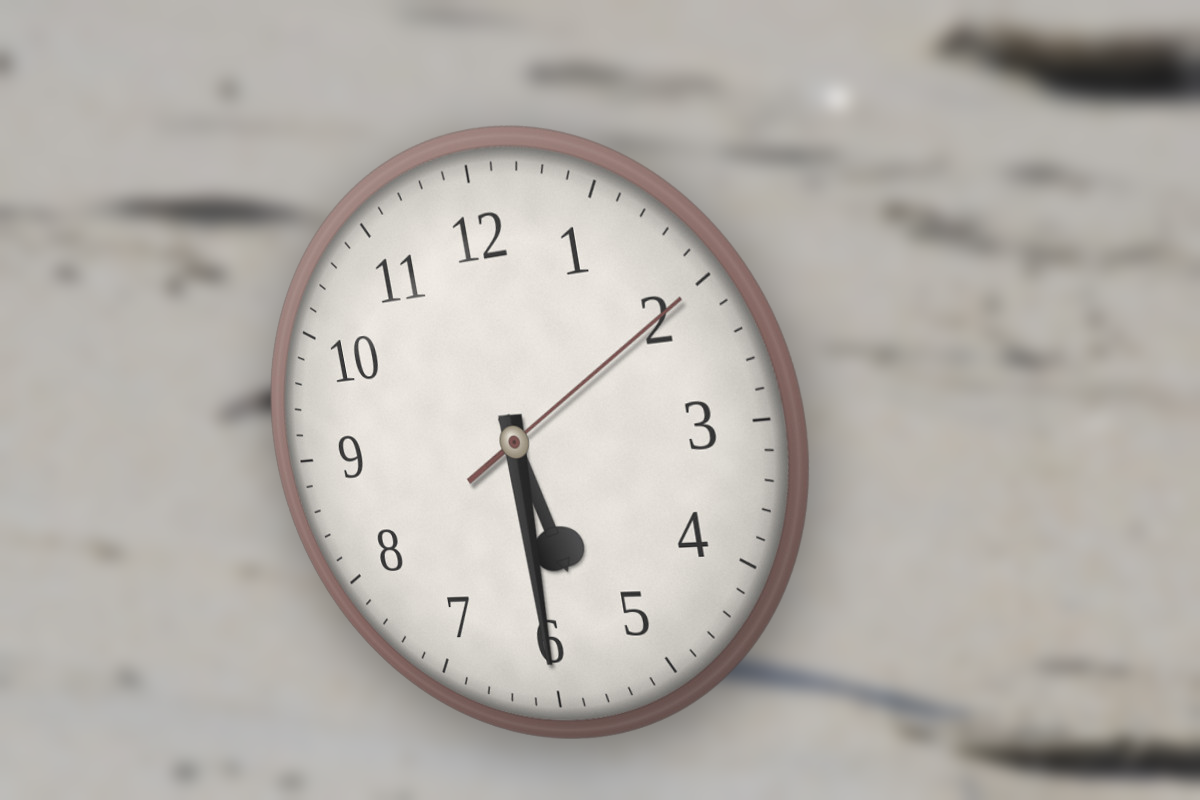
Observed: 5 h 30 min 10 s
